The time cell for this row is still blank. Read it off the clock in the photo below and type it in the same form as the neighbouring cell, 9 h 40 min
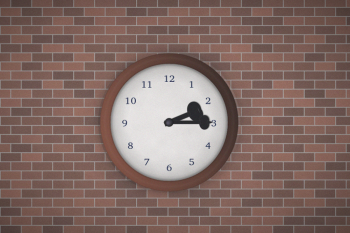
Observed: 2 h 15 min
